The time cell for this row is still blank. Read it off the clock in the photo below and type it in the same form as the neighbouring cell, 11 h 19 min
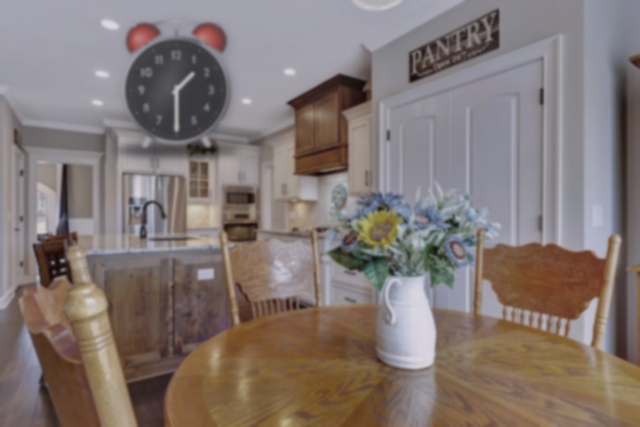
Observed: 1 h 30 min
